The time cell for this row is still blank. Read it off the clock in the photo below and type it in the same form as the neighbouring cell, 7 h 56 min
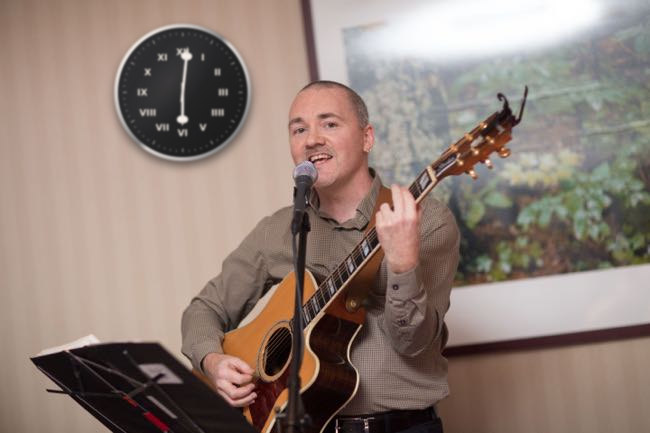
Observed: 6 h 01 min
